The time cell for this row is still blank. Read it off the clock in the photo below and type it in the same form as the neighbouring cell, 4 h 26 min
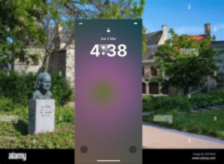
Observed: 4 h 38 min
